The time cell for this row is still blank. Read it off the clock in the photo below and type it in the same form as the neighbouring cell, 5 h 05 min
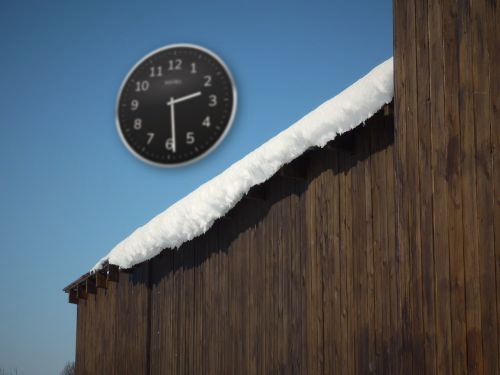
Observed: 2 h 29 min
